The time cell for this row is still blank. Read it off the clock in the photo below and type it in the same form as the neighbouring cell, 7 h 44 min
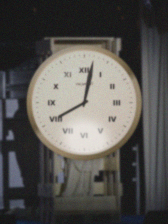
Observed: 8 h 02 min
